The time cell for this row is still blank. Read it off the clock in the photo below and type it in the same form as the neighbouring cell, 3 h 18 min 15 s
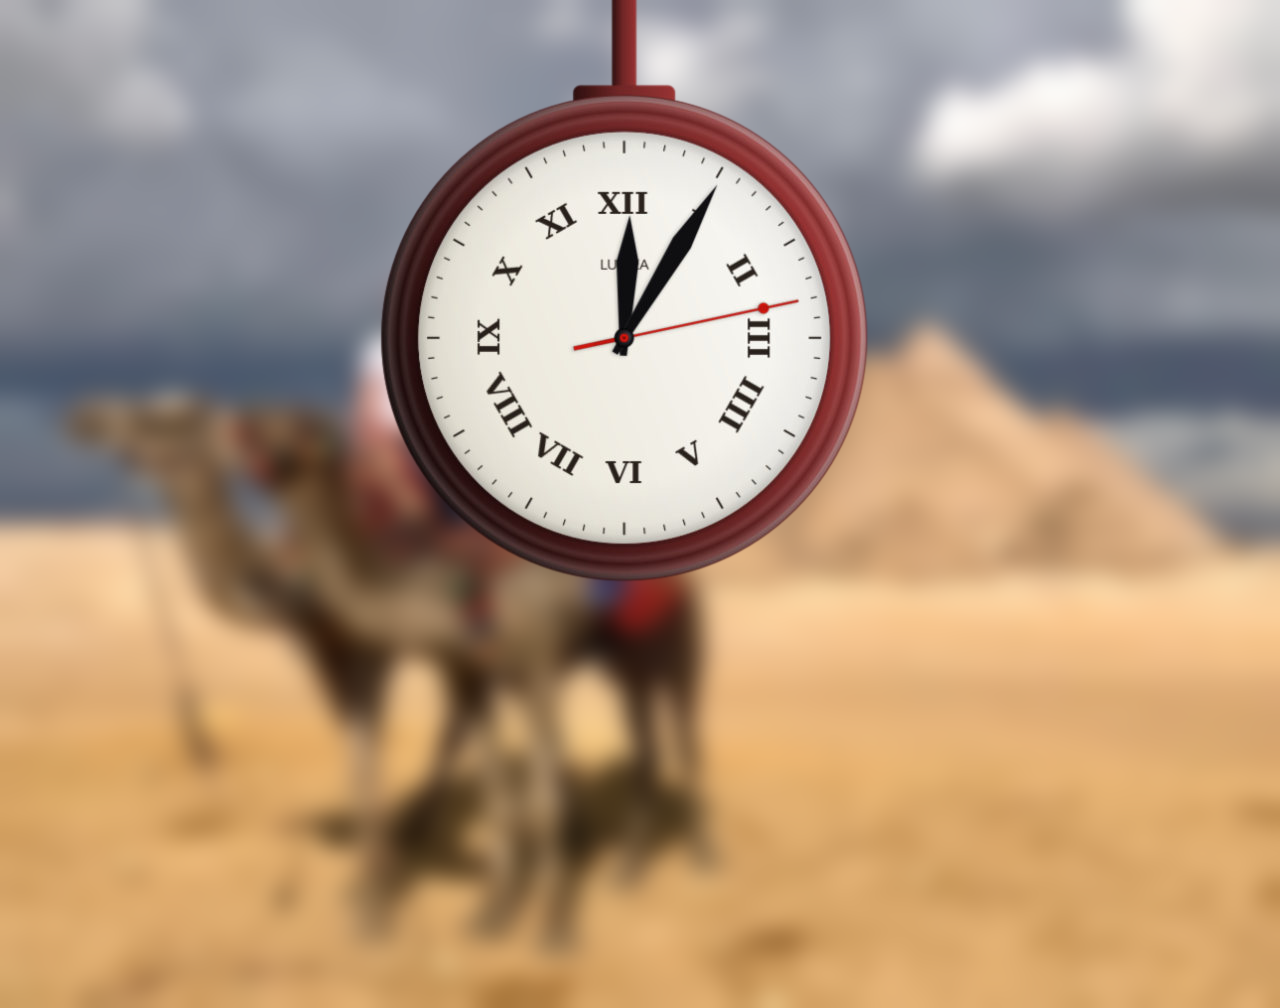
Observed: 12 h 05 min 13 s
